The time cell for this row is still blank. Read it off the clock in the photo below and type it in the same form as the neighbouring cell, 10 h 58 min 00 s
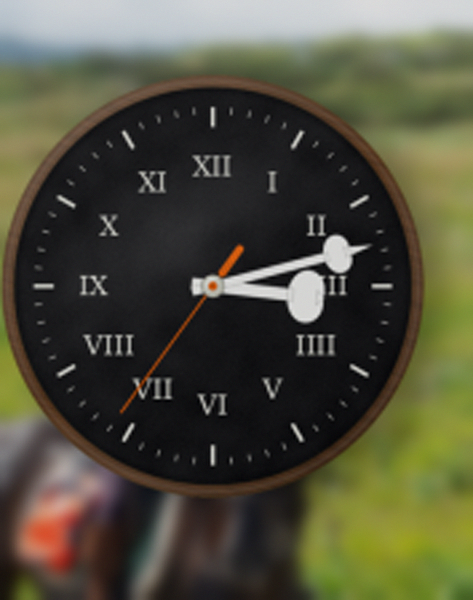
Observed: 3 h 12 min 36 s
